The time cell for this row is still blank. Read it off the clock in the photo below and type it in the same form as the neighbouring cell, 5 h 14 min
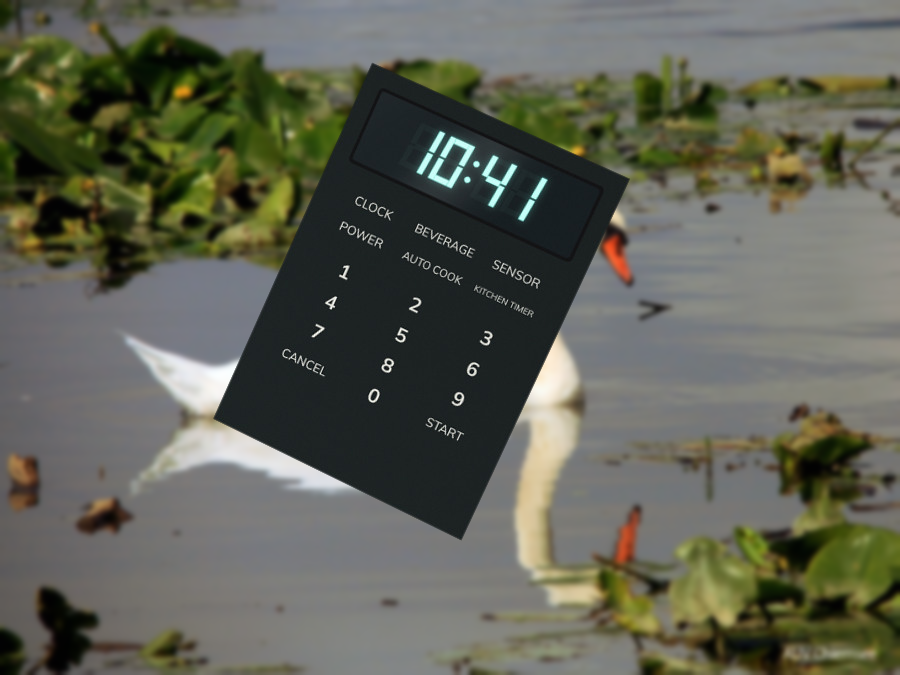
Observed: 10 h 41 min
